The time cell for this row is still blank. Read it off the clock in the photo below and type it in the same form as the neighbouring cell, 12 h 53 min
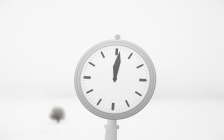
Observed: 12 h 01 min
